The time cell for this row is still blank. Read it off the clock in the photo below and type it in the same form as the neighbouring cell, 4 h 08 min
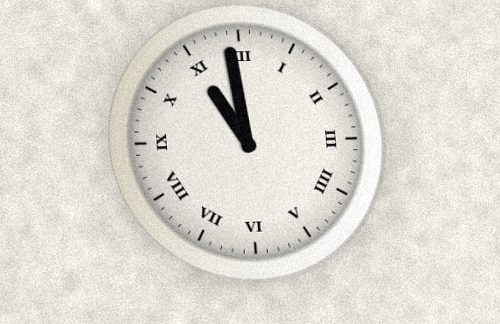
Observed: 10 h 59 min
